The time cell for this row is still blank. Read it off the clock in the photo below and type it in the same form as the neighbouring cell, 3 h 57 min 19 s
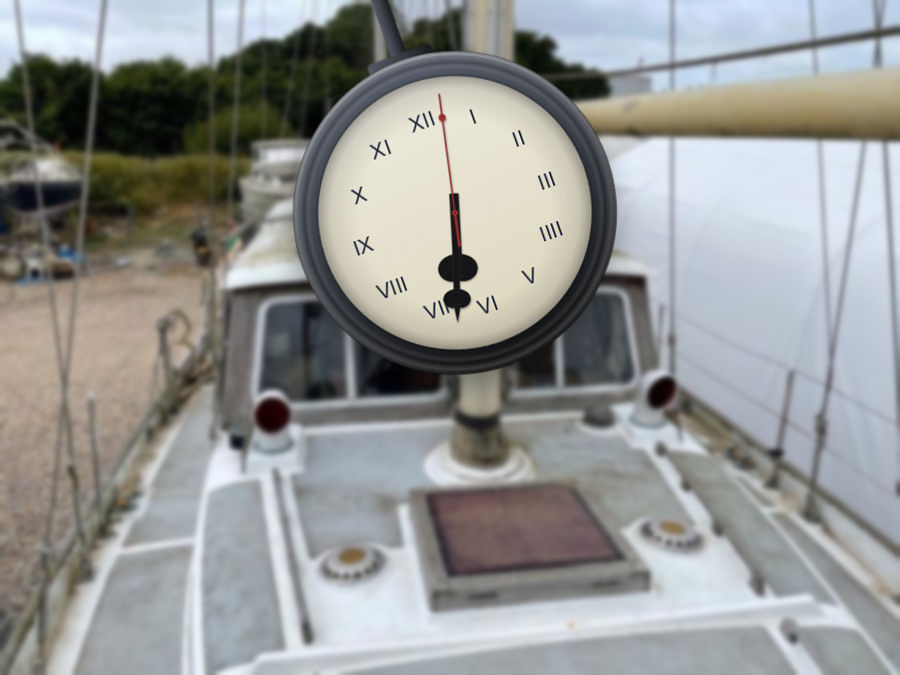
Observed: 6 h 33 min 02 s
